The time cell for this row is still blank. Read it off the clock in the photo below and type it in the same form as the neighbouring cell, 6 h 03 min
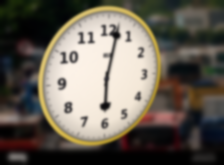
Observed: 6 h 02 min
